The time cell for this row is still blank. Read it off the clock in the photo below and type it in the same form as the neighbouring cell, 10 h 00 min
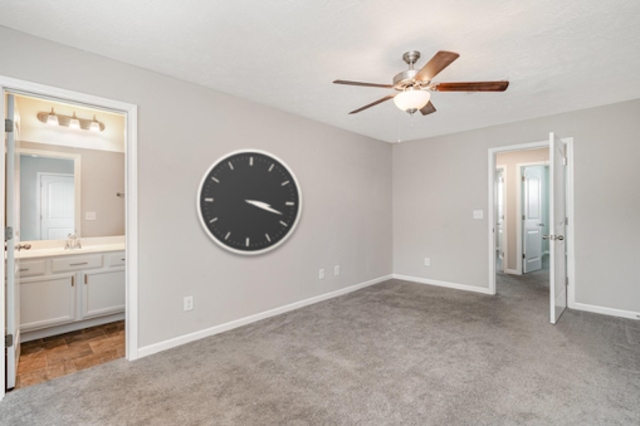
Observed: 3 h 18 min
